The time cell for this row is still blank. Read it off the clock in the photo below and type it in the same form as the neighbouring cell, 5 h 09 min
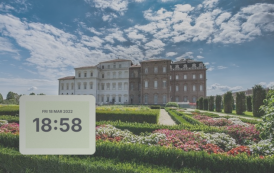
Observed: 18 h 58 min
